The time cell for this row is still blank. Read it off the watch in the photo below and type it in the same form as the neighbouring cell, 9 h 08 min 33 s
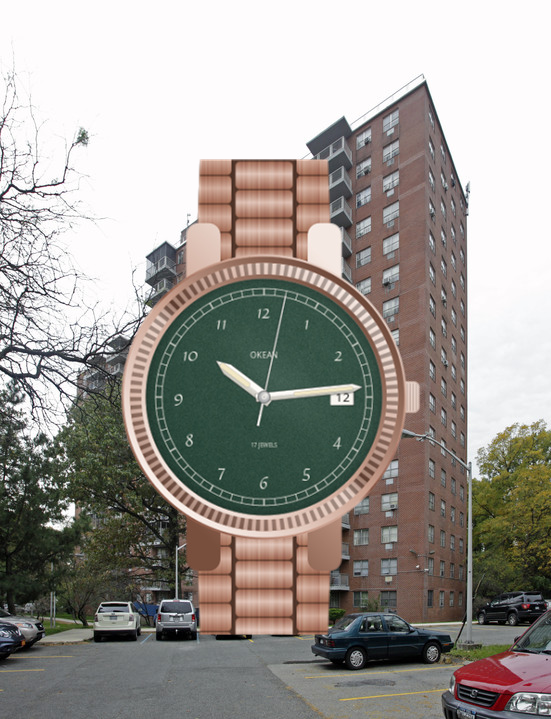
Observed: 10 h 14 min 02 s
